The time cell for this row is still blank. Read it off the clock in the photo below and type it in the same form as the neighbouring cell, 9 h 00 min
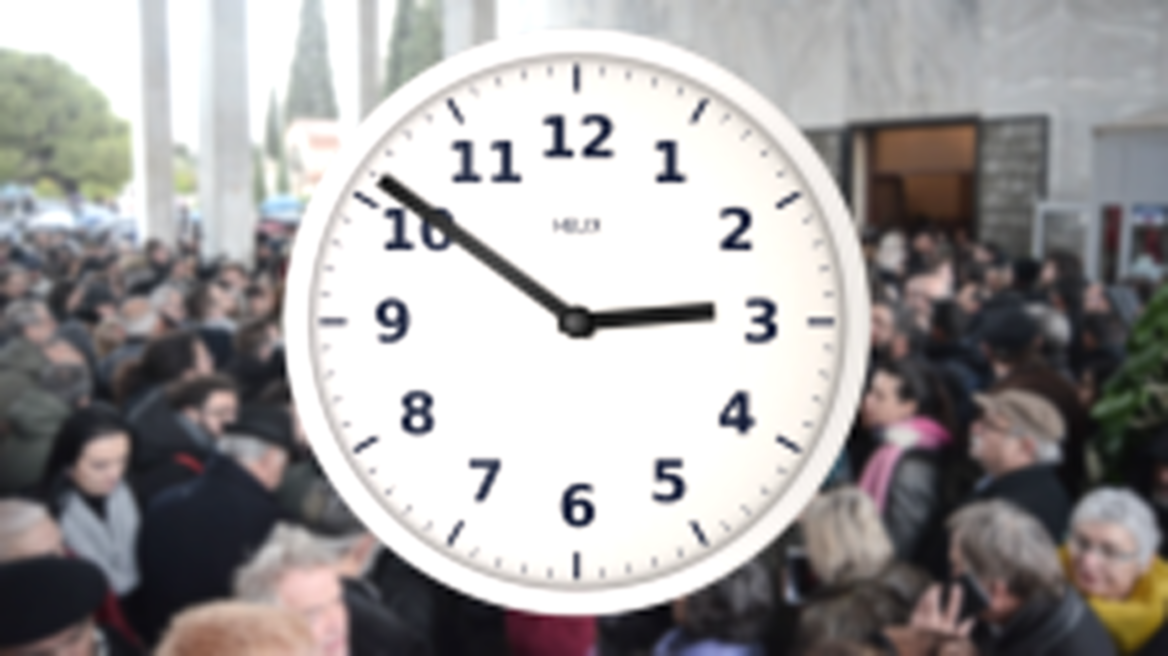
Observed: 2 h 51 min
